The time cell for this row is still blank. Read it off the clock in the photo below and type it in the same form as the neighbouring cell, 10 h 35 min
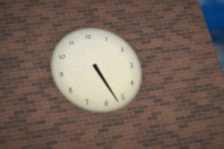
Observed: 5 h 27 min
